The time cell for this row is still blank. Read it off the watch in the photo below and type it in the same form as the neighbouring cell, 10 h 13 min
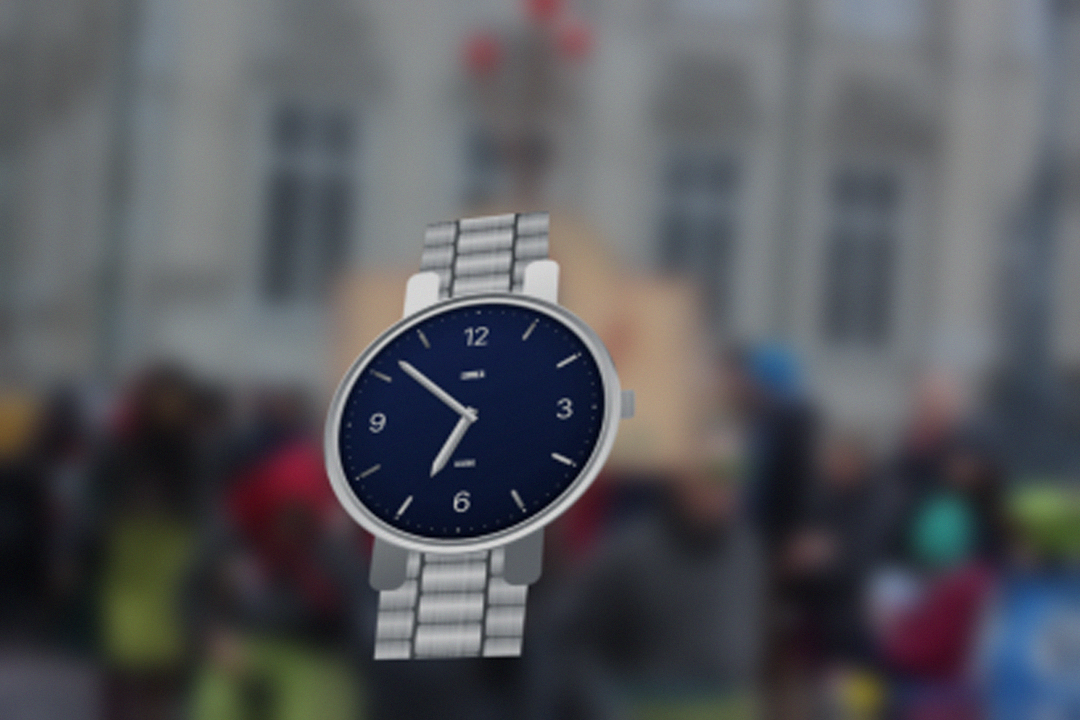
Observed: 6 h 52 min
